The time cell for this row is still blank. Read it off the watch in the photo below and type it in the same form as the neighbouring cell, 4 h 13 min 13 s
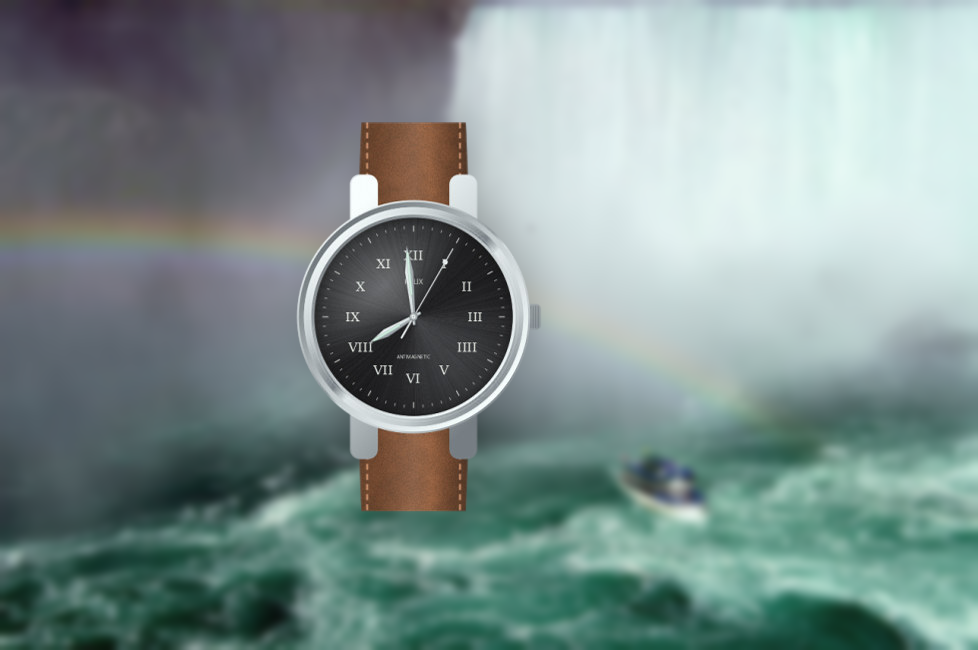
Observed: 7 h 59 min 05 s
